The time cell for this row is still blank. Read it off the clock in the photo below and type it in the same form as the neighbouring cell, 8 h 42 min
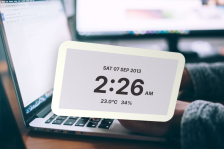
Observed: 2 h 26 min
